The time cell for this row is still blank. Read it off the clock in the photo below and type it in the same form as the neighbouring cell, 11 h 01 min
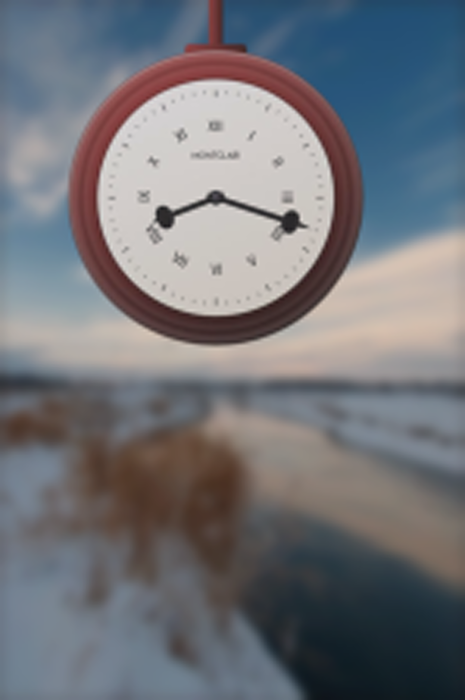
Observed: 8 h 18 min
